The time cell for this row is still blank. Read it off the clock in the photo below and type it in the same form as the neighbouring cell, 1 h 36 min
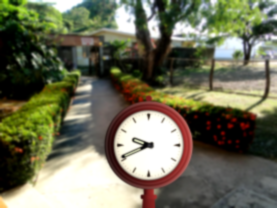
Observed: 9 h 41 min
